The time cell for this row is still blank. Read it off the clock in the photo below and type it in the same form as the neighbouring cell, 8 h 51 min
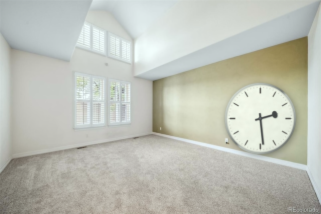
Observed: 2 h 29 min
